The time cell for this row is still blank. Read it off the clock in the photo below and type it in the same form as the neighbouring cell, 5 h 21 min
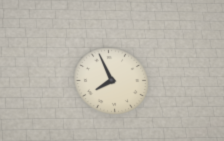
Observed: 7 h 57 min
